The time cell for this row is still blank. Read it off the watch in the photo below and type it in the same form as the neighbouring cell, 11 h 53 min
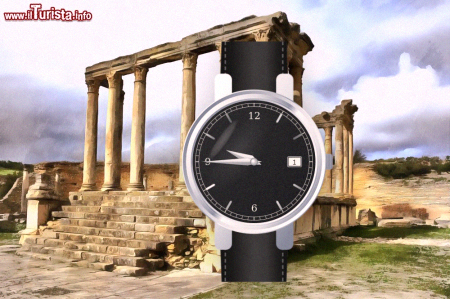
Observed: 9 h 45 min
